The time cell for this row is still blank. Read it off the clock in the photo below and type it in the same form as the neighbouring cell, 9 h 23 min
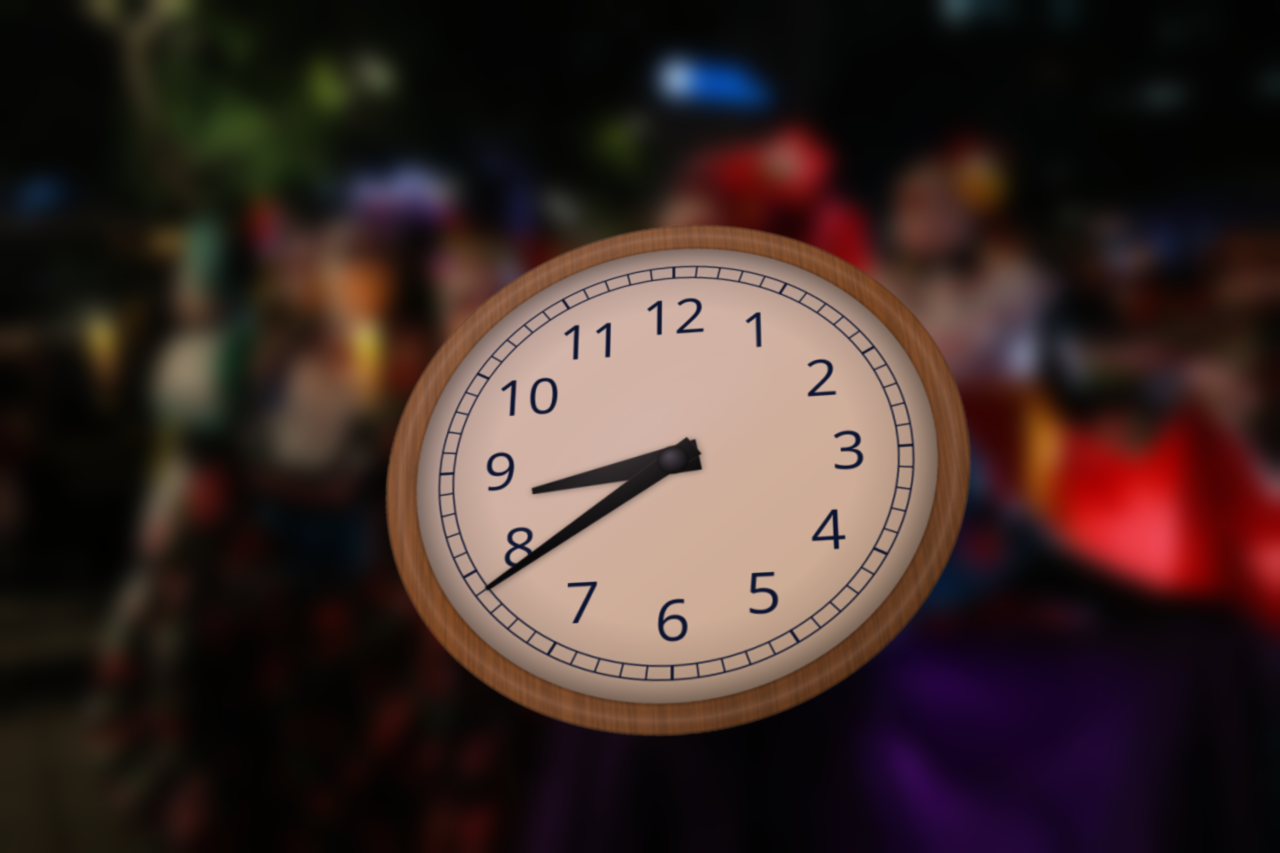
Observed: 8 h 39 min
